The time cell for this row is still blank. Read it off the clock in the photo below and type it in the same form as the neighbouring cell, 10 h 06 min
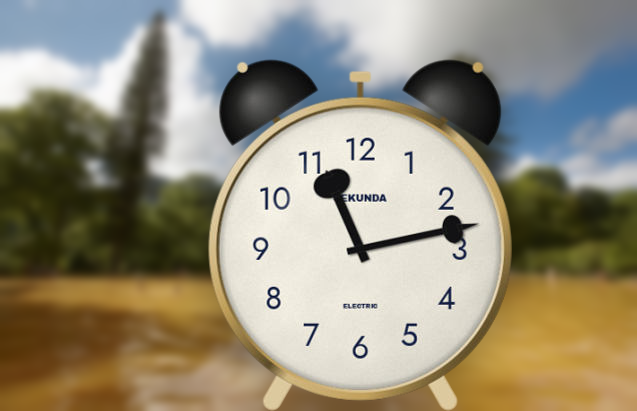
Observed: 11 h 13 min
